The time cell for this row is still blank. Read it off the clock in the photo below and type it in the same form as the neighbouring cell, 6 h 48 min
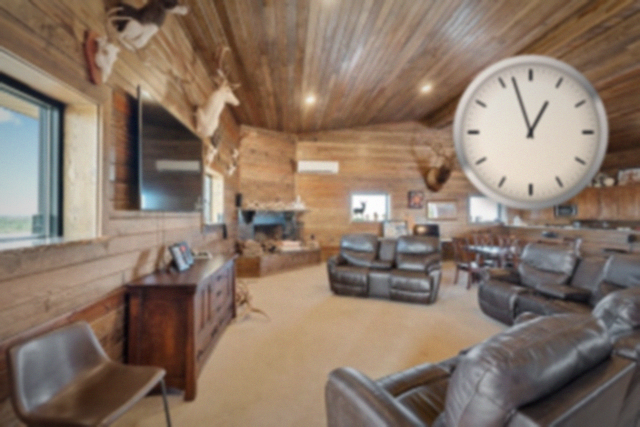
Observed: 12 h 57 min
